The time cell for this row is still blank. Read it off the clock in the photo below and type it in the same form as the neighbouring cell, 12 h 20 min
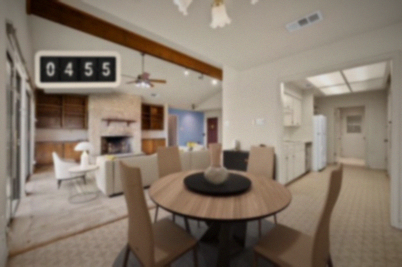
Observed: 4 h 55 min
